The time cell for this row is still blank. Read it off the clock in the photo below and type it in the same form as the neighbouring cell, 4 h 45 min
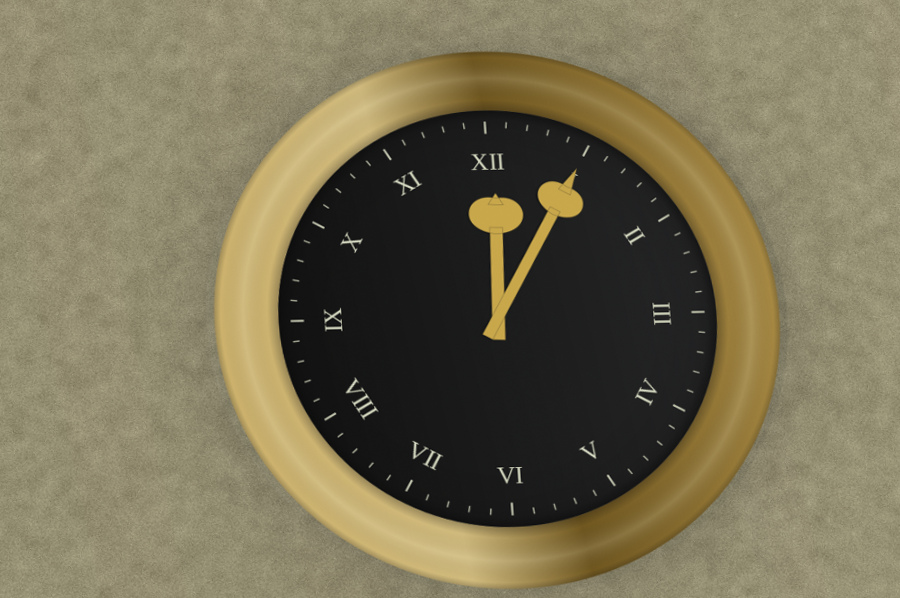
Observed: 12 h 05 min
